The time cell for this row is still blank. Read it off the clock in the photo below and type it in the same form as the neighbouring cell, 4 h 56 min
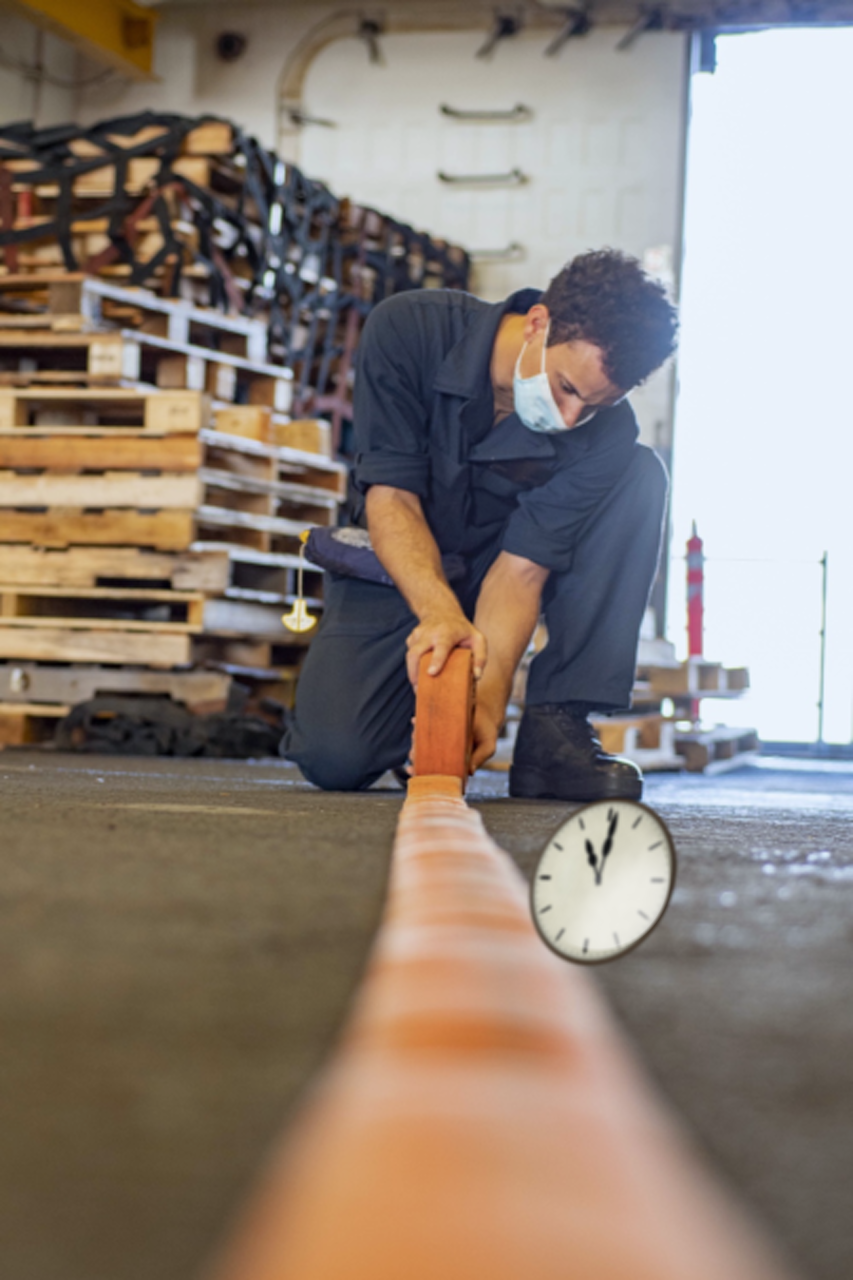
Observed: 11 h 01 min
